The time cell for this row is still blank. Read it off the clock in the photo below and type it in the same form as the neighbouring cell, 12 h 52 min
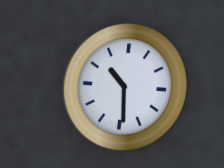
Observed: 10 h 29 min
